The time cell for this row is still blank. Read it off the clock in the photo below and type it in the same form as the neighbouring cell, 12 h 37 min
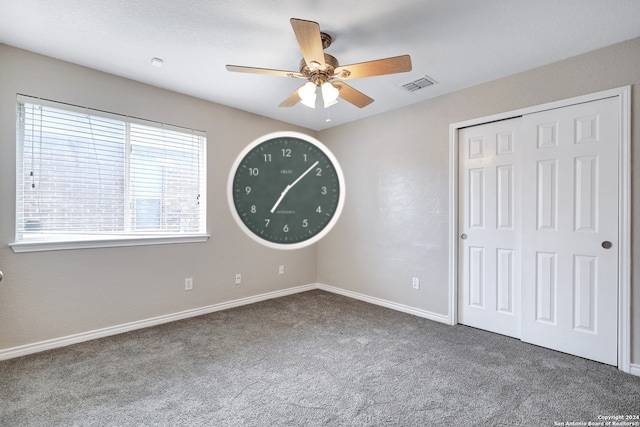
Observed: 7 h 08 min
